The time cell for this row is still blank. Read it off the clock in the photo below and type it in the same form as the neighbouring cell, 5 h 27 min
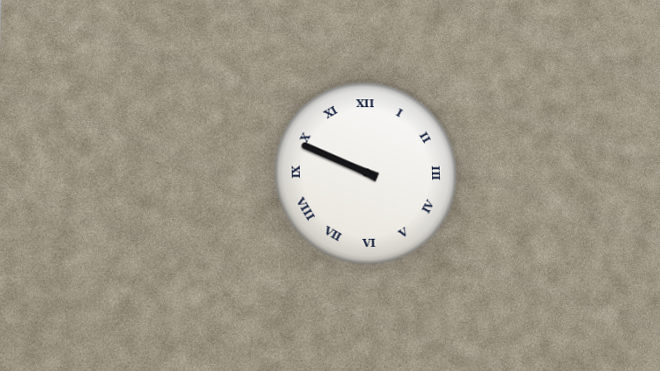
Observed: 9 h 49 min
